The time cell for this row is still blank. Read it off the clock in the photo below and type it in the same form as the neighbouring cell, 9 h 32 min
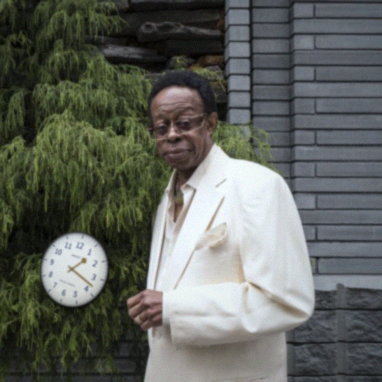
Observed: 1 h 18 min
